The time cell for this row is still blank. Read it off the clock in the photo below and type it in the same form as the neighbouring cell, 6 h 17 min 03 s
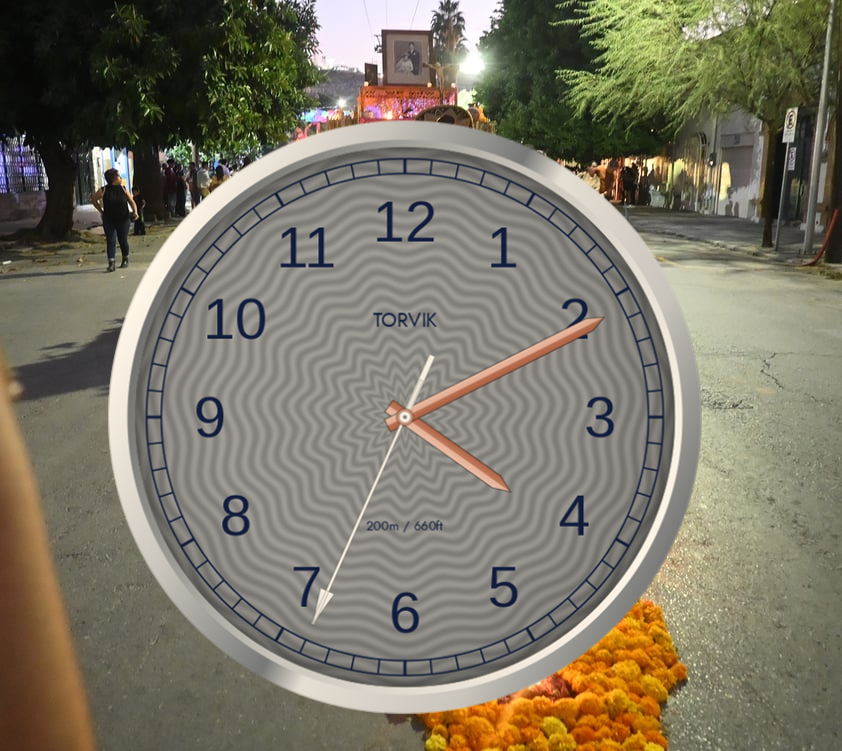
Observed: 4 h 10 min 34 s
